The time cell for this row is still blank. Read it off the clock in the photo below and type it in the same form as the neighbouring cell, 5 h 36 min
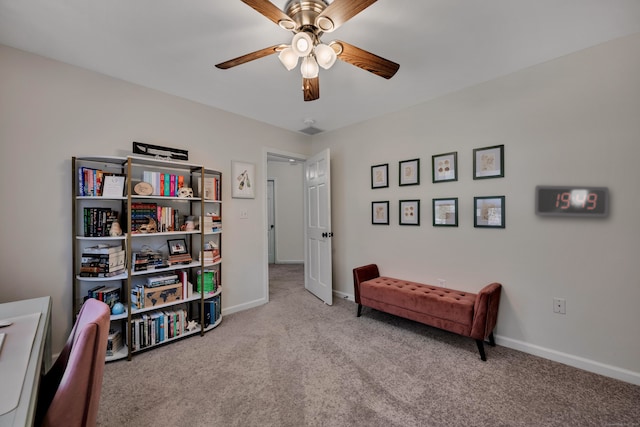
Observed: 19 h 49 min
